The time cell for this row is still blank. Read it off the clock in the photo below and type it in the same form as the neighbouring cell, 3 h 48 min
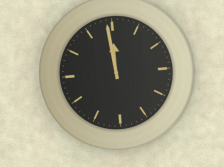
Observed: 11 h 59 min
